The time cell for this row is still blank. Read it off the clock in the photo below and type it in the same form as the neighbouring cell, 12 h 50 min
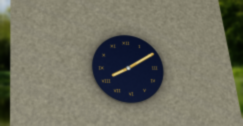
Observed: 8 h 10 min
